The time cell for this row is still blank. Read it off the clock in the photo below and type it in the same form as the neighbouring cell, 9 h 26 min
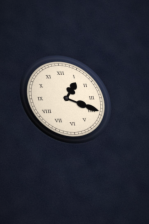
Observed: 1 h 19 min
